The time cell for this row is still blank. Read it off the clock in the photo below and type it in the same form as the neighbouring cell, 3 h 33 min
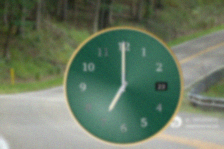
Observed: 7 h 00 min
